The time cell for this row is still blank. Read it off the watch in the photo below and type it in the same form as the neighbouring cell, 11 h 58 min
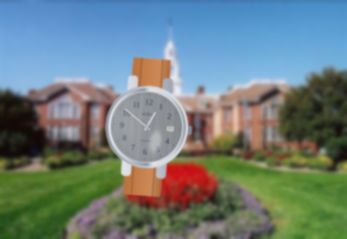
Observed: 12 h 51 min
